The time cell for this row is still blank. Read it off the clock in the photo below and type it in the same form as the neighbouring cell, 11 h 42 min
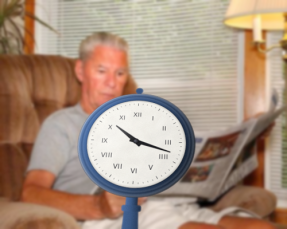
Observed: 10 h 18 min
